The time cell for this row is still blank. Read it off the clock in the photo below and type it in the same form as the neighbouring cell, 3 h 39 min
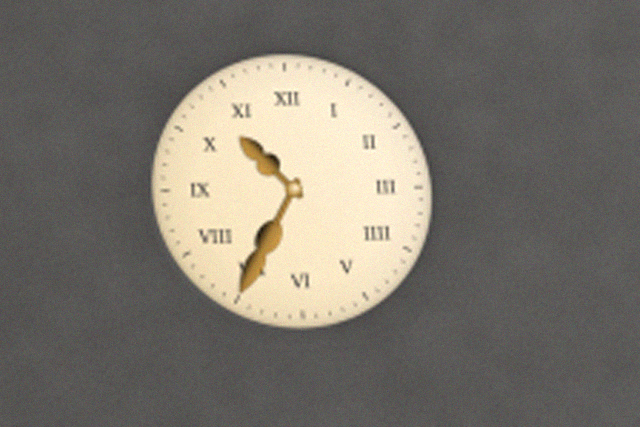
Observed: 10 h 35 min
